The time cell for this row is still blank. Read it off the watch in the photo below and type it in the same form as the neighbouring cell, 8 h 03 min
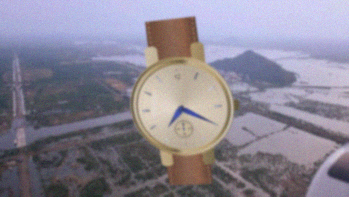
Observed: 7 h 20 min
